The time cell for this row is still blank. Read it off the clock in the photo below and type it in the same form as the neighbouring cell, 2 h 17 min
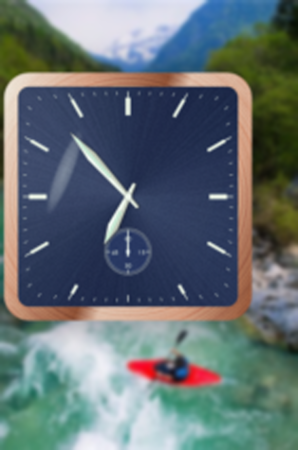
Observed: 6 h 53 min
